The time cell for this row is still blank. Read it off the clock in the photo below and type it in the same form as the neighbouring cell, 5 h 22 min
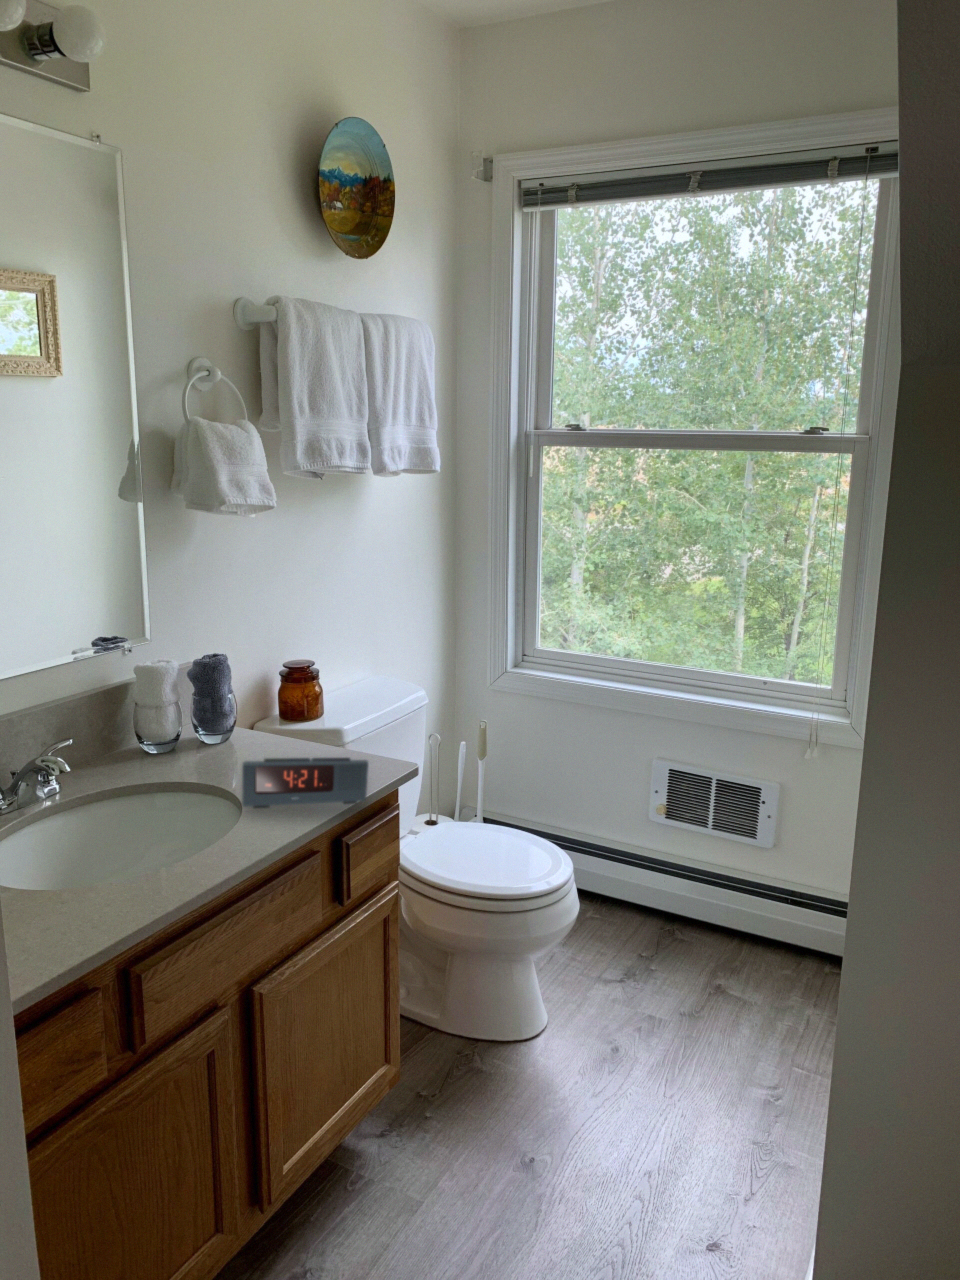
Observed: 4 h 21 min
